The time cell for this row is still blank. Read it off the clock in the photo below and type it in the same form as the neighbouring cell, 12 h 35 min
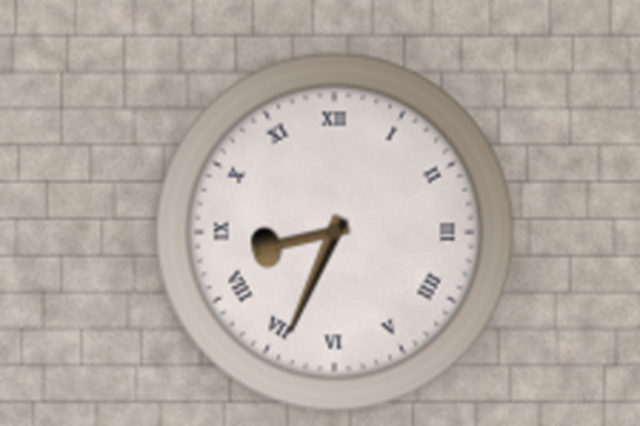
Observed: 8 h 34 min
